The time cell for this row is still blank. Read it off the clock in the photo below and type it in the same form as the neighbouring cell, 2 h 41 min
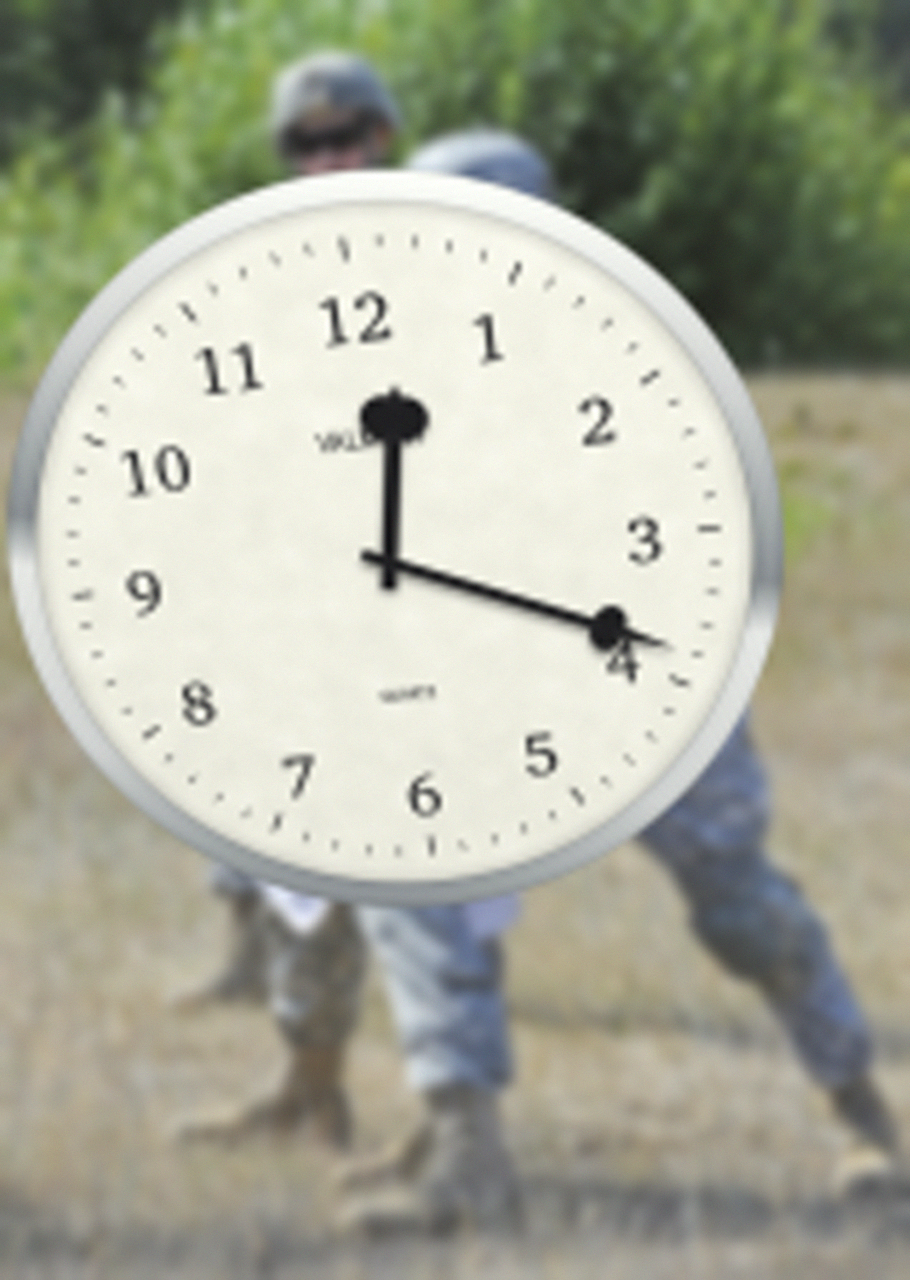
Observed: 12 h 19 min
